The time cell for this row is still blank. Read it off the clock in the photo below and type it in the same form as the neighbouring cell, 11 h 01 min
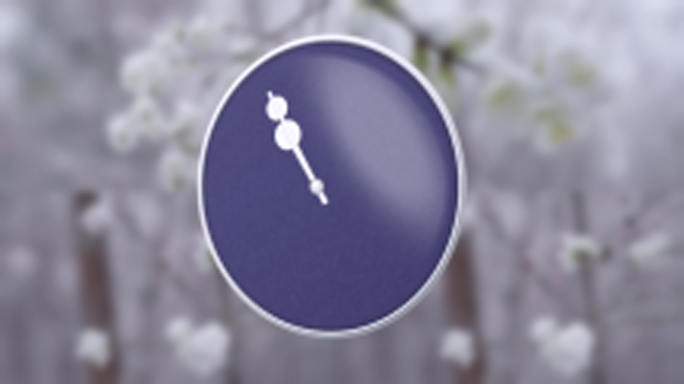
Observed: 10 h 55 min
